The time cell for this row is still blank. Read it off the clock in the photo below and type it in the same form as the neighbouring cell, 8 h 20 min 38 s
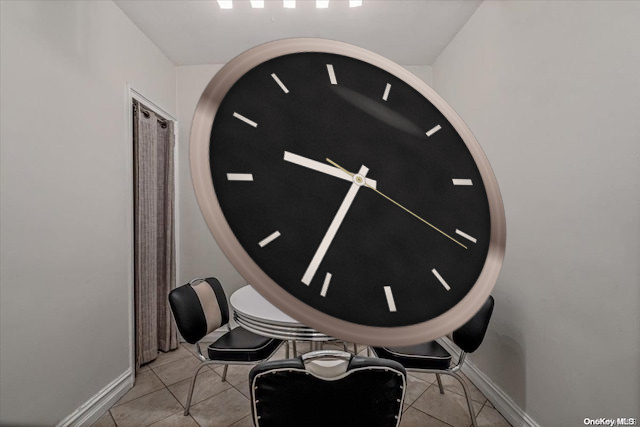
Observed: 9 h 36 min 21 s
